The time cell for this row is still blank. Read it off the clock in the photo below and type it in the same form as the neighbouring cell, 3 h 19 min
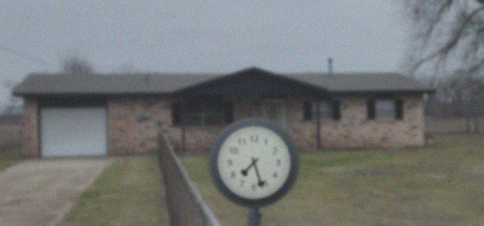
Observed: 7 h 27 min
